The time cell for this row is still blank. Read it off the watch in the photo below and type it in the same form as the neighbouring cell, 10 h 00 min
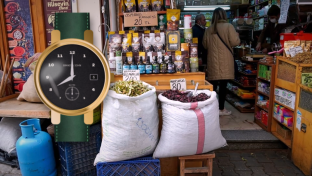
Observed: 8 h 00 min
